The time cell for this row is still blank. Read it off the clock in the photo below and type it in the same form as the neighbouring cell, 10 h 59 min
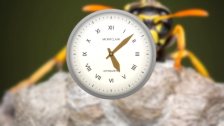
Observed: 5 h 08 min
